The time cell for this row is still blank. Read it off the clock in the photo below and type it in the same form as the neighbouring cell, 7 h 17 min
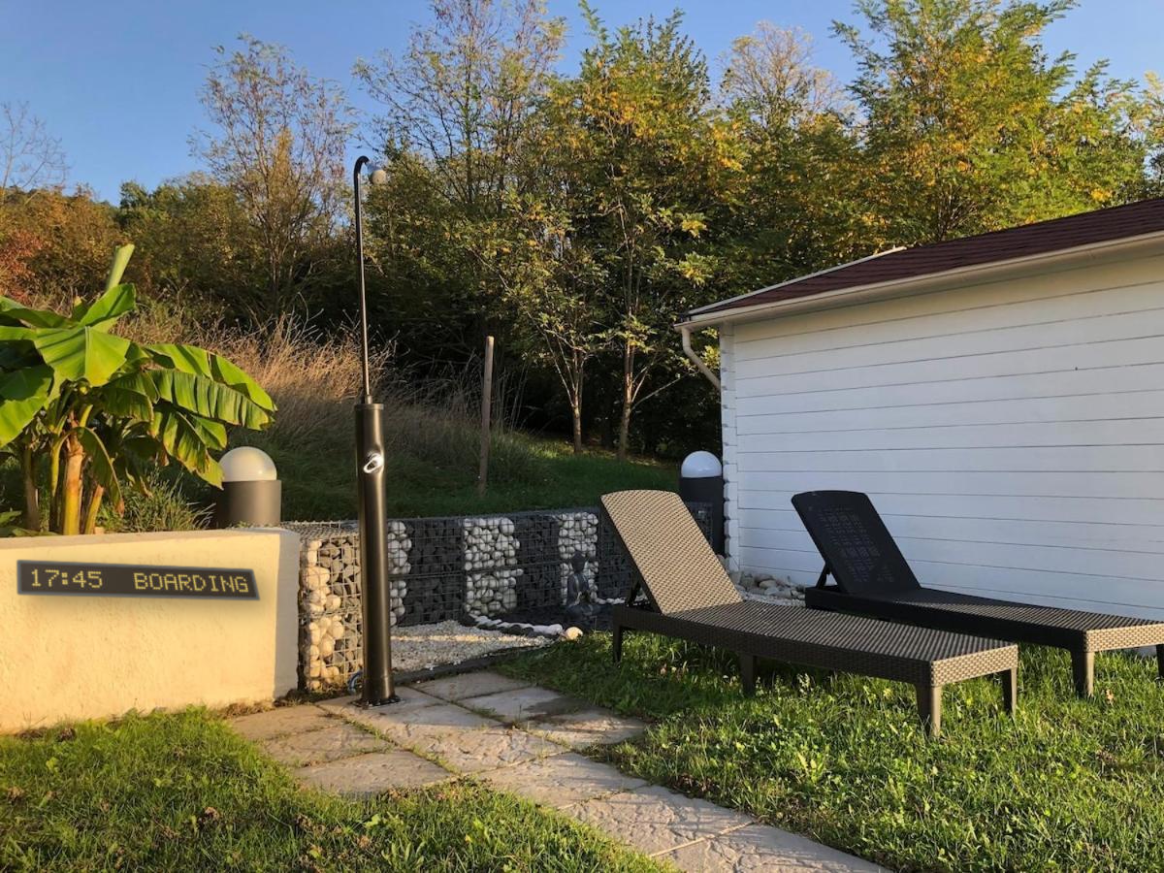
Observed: 17 h 45 min
